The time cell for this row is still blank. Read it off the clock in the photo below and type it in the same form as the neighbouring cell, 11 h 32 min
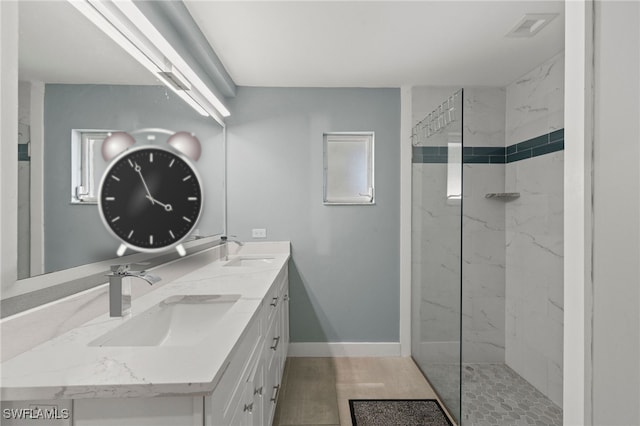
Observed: 3 h 56 min
